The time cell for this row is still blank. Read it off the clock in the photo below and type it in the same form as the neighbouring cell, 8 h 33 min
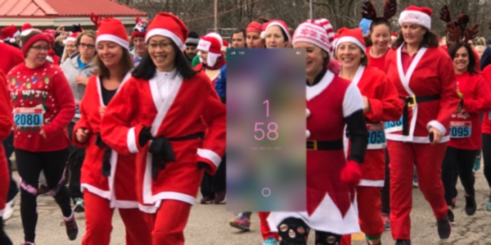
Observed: 1 h 58 min
